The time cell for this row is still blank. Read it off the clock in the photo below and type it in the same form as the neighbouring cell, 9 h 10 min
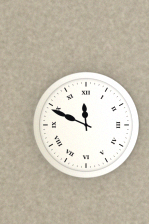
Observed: 11 h 49 min
